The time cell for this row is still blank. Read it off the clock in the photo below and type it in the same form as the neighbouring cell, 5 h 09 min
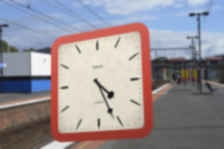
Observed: 4 h 26 min
